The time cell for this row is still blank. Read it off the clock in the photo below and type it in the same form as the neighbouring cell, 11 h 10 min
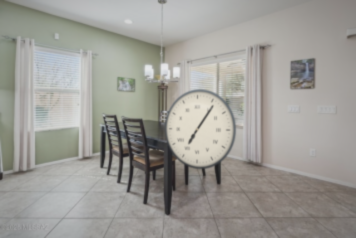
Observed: 7 h 06 min
